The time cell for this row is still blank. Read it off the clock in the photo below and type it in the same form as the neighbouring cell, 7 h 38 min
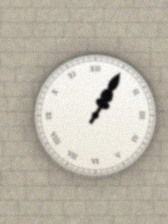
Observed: 1 h 05 min
